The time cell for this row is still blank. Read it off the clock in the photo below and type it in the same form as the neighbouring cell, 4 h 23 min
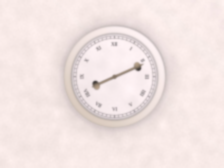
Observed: 8 h 11 min
